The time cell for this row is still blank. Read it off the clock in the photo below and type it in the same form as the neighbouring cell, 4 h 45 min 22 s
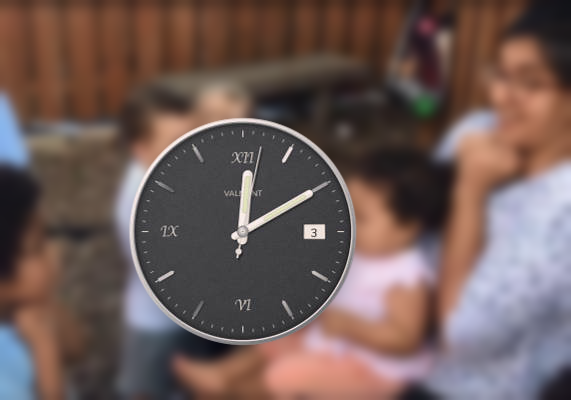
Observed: 12 h 10 min 02 s
